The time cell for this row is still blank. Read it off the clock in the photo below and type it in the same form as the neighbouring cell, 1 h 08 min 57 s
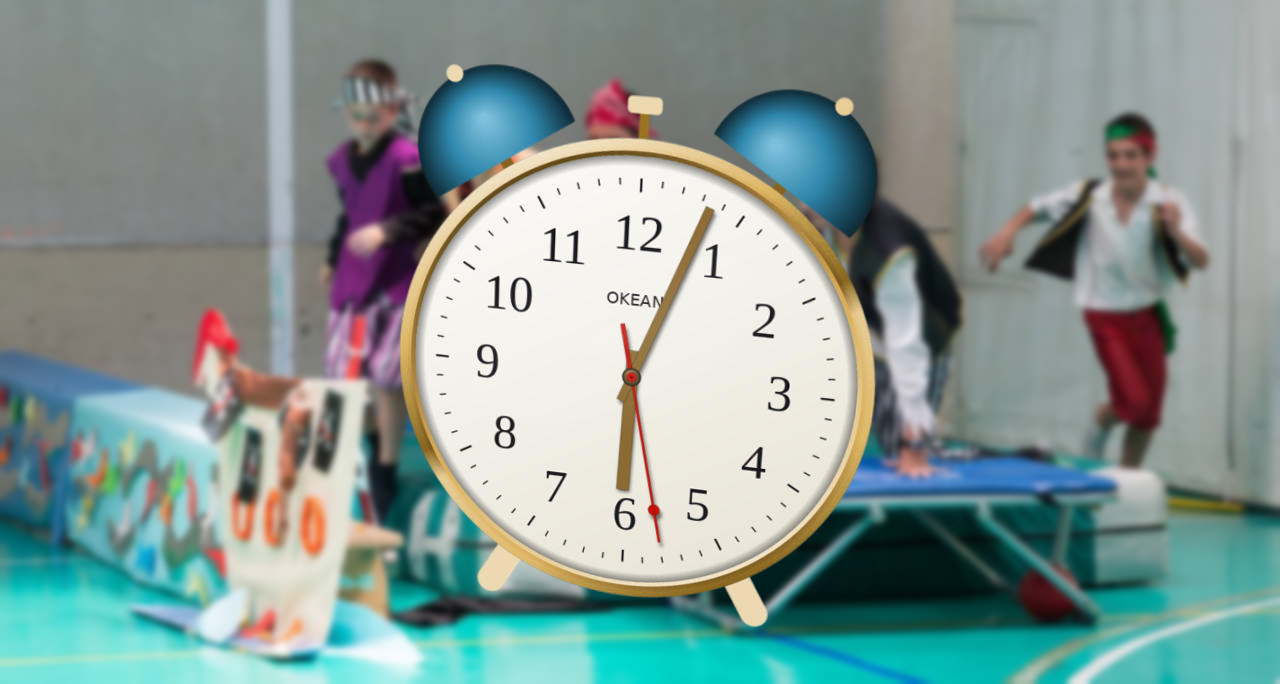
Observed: 6 h 03 min 28 s
